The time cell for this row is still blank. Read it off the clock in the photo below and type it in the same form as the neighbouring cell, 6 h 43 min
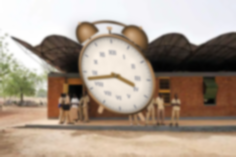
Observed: 3 h 43 min
